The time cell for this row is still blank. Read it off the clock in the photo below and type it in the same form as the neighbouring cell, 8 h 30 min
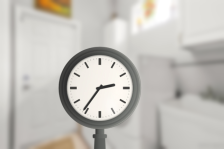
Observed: 2 h 36 min
